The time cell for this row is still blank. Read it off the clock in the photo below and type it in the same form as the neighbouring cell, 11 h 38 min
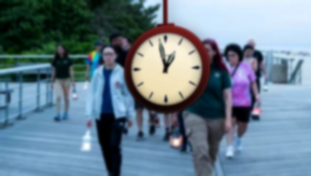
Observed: 12 h 58 min
